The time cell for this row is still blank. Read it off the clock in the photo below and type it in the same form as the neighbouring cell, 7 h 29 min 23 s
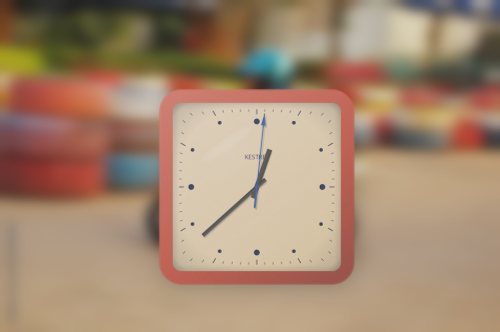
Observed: 12 h 38 min 01 s
